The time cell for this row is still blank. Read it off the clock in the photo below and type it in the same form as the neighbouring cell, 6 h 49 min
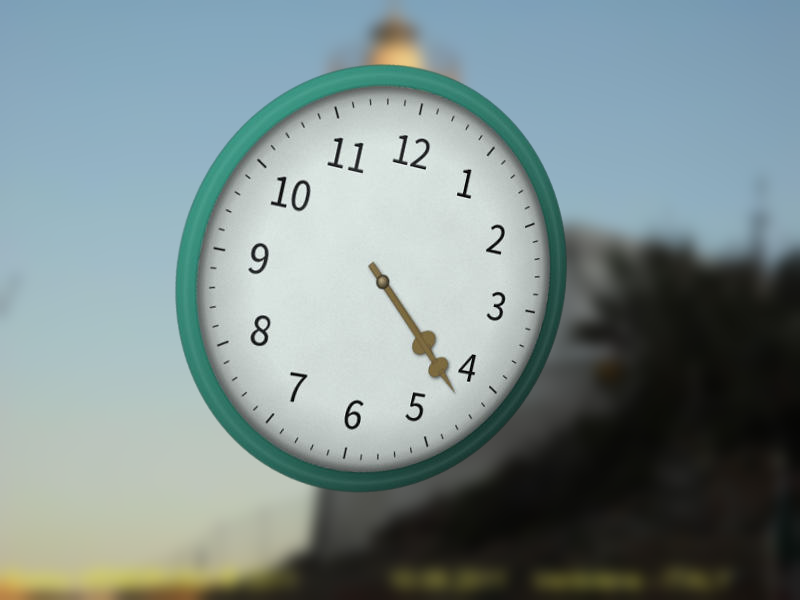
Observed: 4 h 22 min
